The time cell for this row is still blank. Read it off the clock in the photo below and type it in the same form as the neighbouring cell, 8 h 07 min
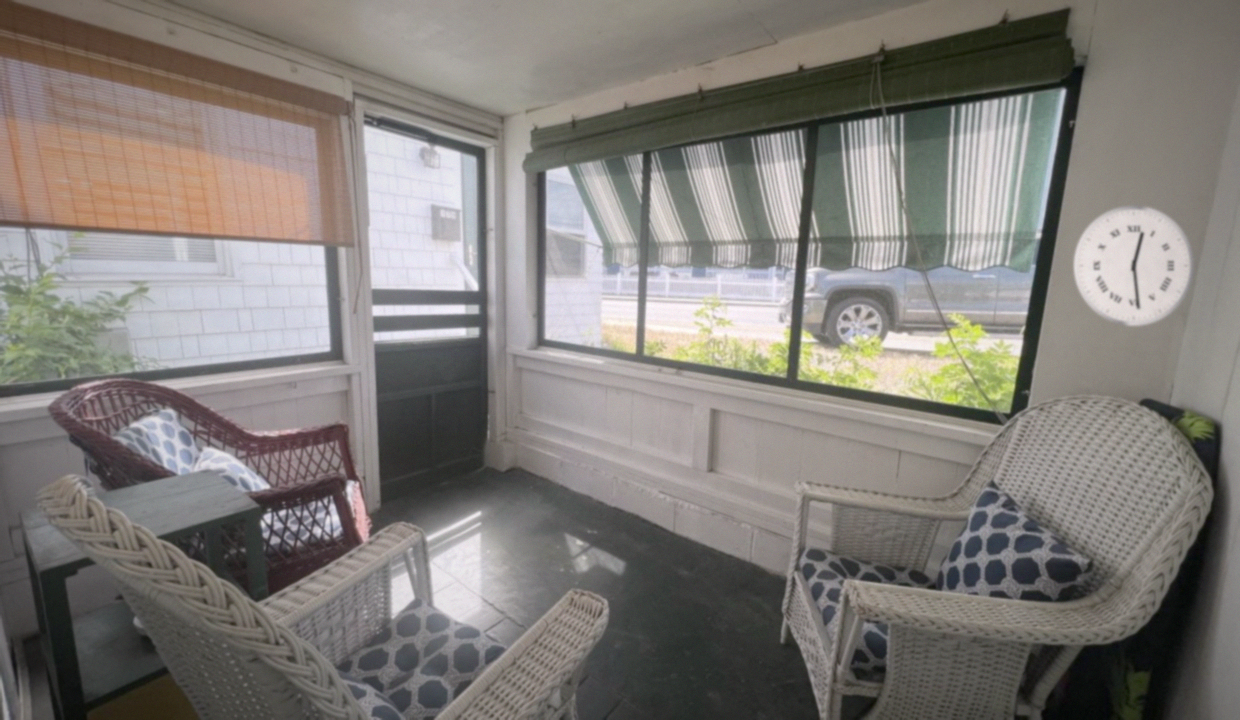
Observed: 12 h 29 min
